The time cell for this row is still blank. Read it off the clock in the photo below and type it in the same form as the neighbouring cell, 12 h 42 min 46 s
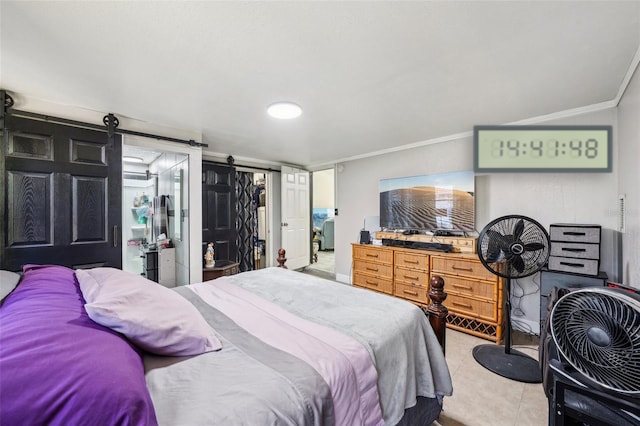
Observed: 14 h 41 min 48 s
